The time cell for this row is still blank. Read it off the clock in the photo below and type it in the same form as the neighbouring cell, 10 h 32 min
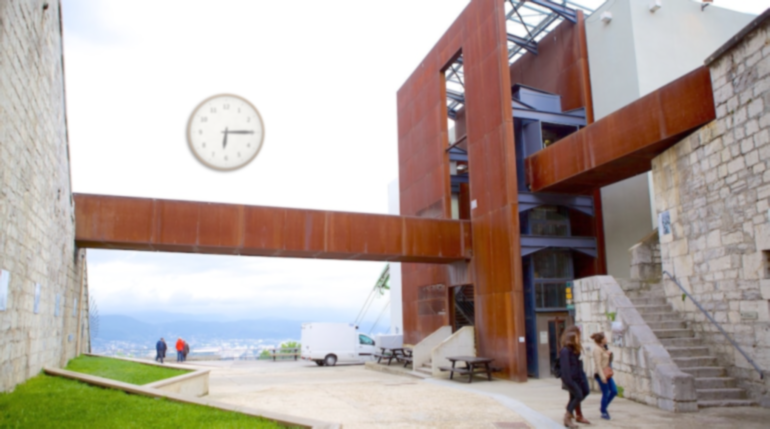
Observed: 6 h 15 min
